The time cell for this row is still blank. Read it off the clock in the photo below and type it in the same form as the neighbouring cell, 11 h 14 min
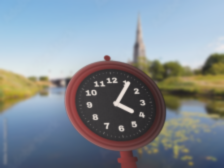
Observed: 4 h 06 min
